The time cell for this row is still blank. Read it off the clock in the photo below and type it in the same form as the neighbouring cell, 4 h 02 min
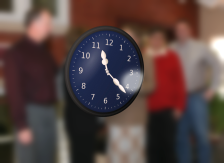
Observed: 11 h 22 min
